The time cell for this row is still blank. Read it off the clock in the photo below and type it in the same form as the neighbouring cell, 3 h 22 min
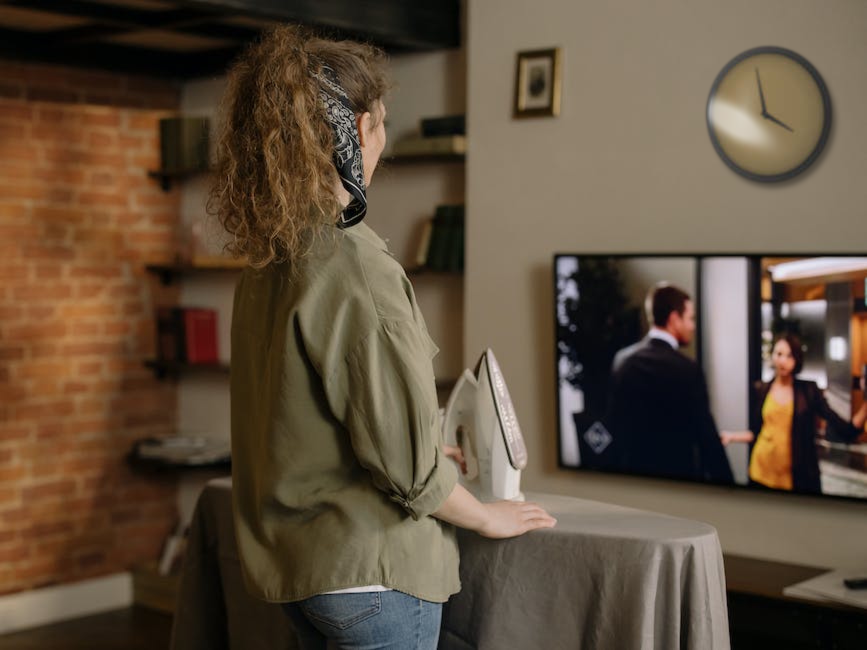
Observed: 3 h 58 min
